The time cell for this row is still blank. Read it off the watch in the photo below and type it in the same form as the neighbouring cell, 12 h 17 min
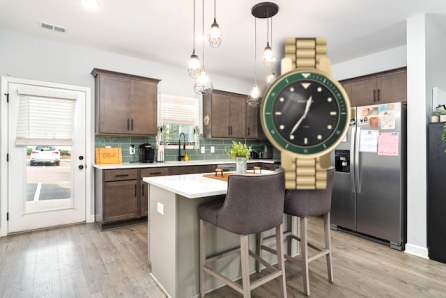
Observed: 12 h 36 min
